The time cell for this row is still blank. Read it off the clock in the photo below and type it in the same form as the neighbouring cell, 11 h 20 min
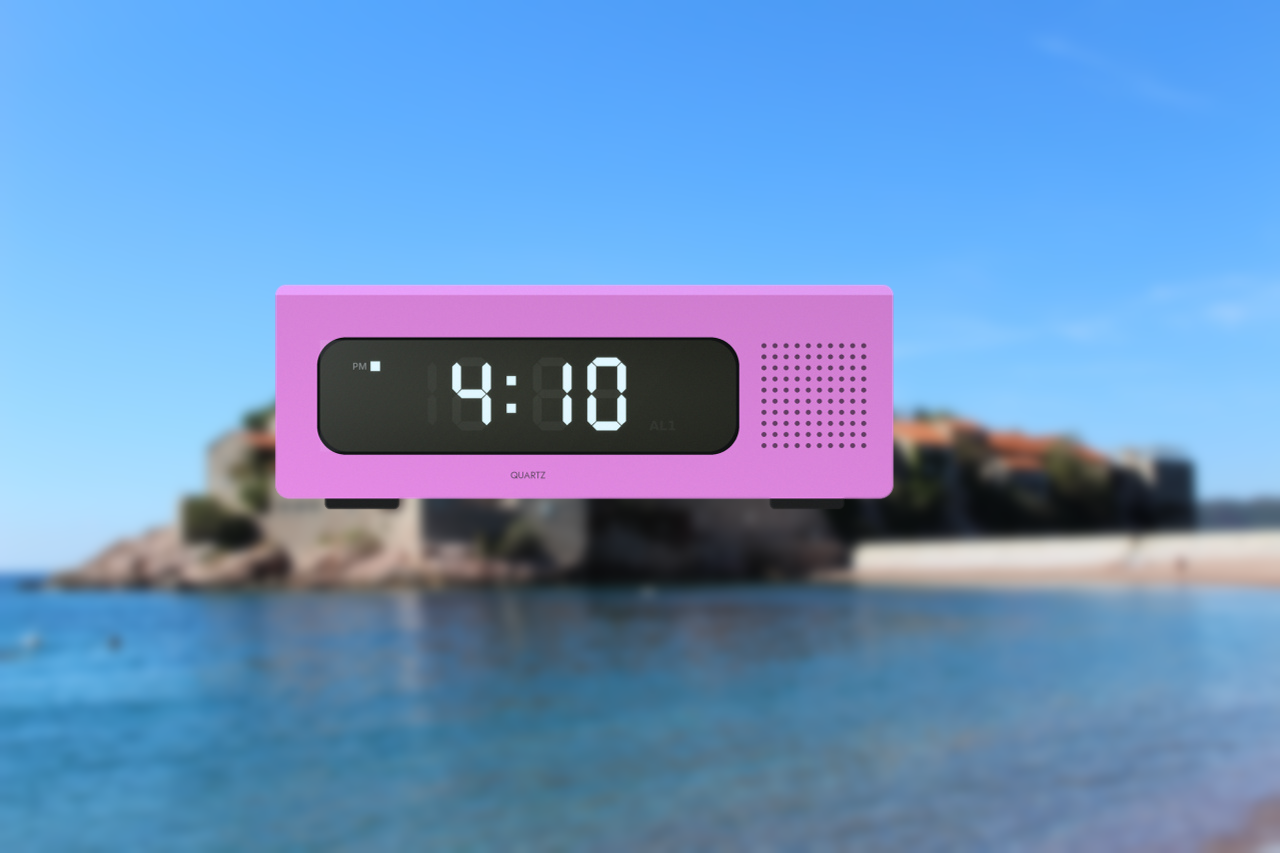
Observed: 4 h 10 min
